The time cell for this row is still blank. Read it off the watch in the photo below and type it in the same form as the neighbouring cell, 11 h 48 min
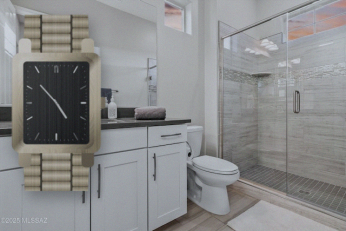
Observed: 4 h 53 min
